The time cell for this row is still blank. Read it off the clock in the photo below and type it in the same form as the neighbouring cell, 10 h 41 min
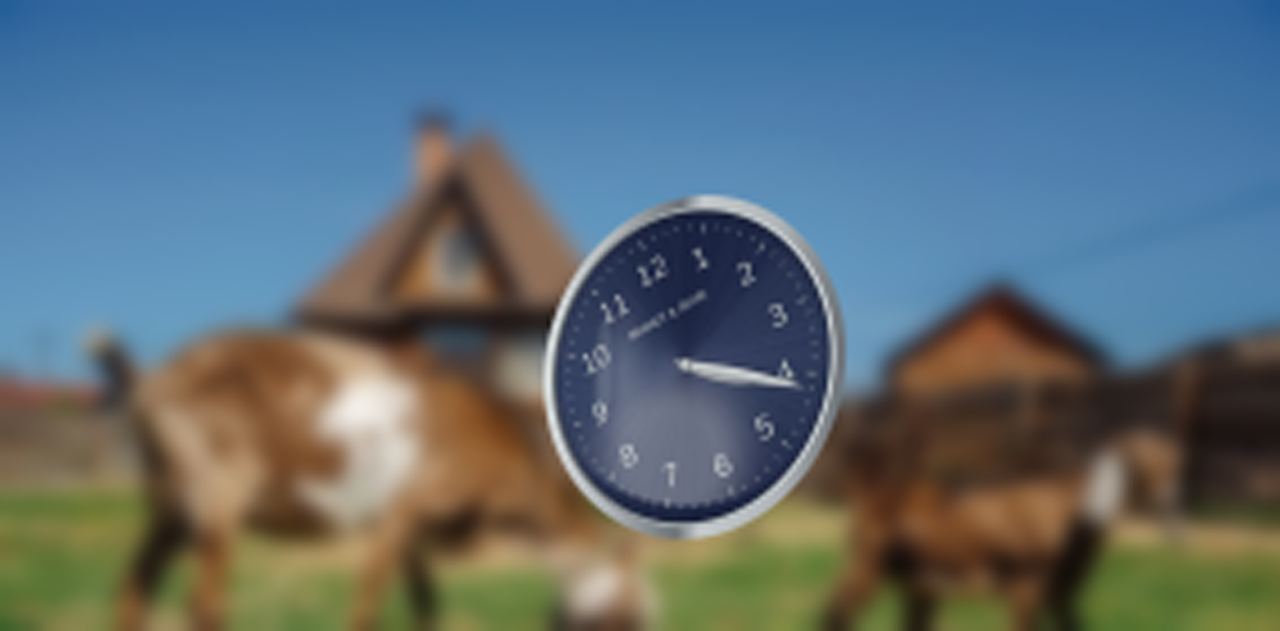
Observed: 4 h 21 min
